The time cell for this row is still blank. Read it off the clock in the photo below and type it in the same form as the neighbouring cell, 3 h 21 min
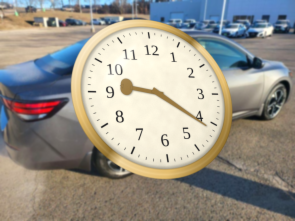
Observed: 9 h 21 min
